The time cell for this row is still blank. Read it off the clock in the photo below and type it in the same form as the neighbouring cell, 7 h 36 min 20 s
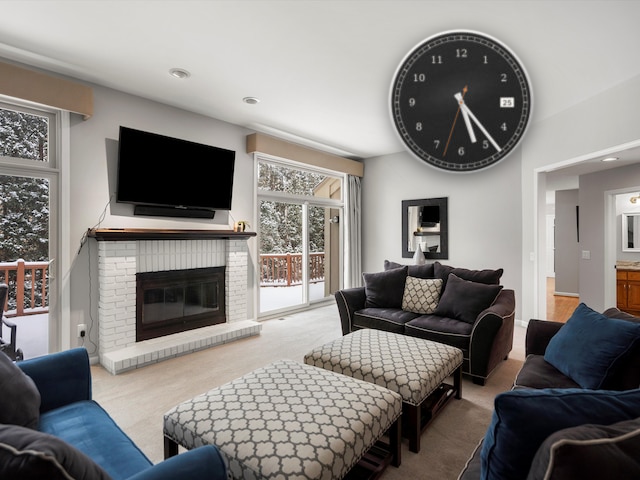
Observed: 5 h 23 min 33 s
